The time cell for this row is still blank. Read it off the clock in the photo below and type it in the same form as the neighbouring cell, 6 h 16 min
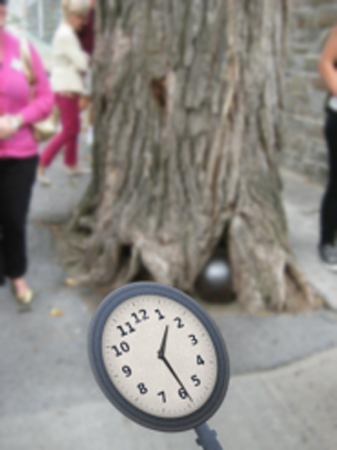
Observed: 1 h 29 min
